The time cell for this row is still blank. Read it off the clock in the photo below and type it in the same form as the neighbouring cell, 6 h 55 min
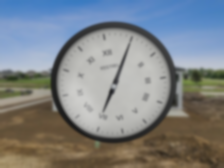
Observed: 7 h 05 min
